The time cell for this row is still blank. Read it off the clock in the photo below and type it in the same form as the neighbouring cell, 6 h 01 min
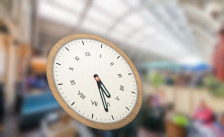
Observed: 5 h 31 min
